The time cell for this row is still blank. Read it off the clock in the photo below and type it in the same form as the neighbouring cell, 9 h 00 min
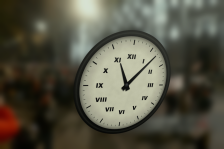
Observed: 11 h 07 min
